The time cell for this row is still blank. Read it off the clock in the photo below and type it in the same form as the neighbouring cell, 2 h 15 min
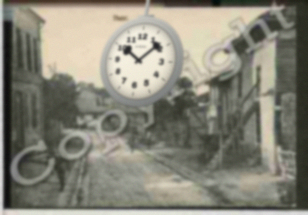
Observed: 10 h 08 min
